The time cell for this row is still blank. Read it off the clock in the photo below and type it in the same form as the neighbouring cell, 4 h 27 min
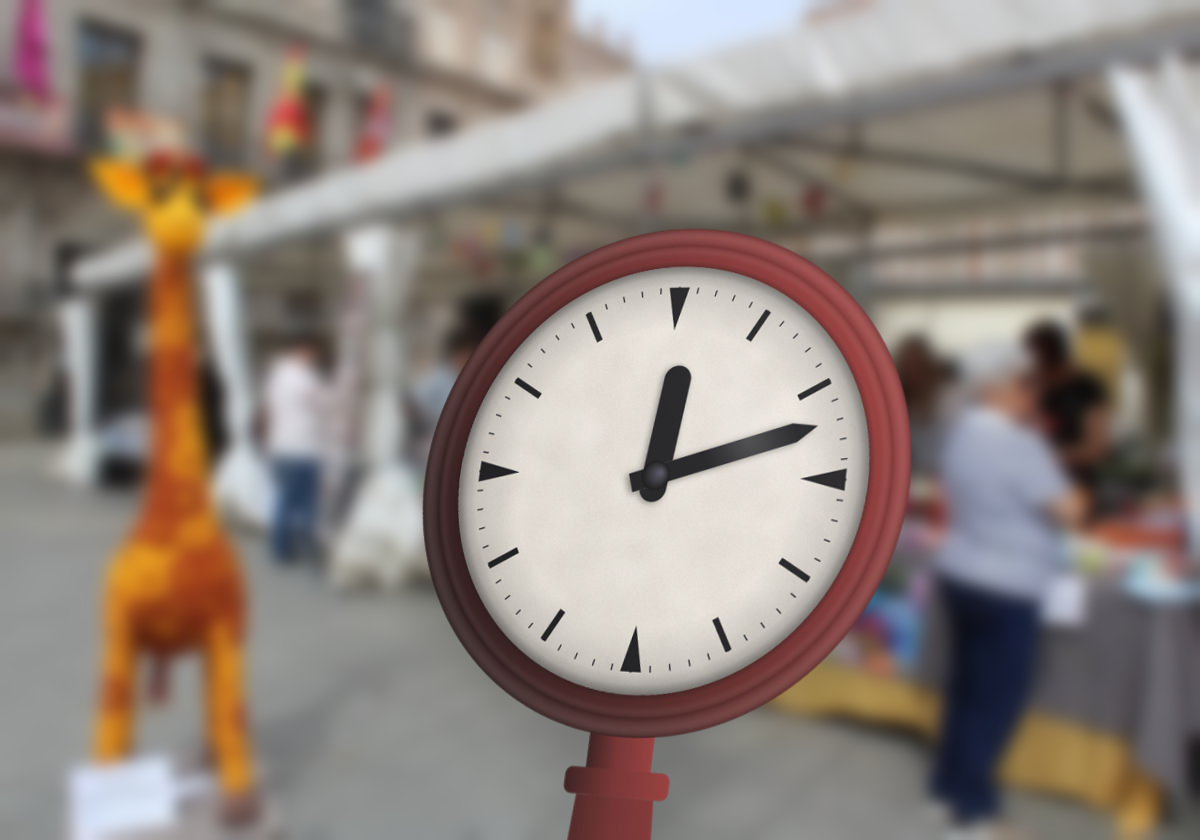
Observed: 12 h 12 min
